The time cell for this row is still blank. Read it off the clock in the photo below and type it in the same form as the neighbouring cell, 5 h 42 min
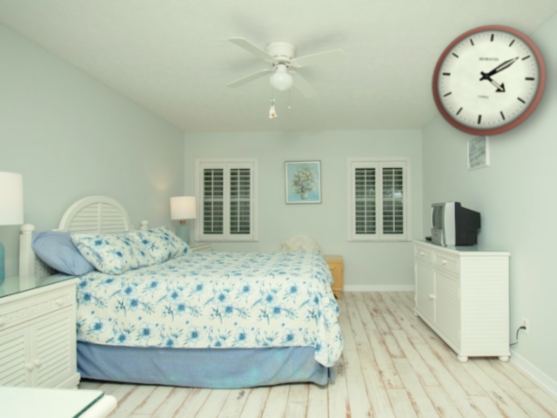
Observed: 4 h 09 min
